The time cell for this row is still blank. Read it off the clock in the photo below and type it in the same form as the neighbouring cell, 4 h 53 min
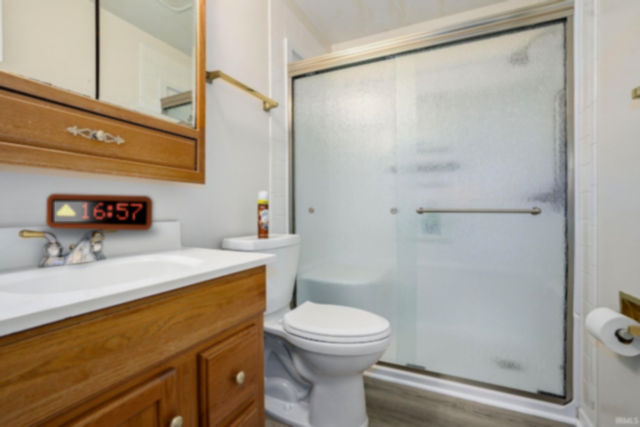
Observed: 16 h 57 min
